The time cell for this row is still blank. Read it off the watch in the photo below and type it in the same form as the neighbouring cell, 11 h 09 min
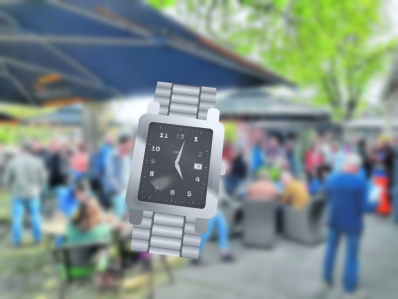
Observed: 5 h 02 min
